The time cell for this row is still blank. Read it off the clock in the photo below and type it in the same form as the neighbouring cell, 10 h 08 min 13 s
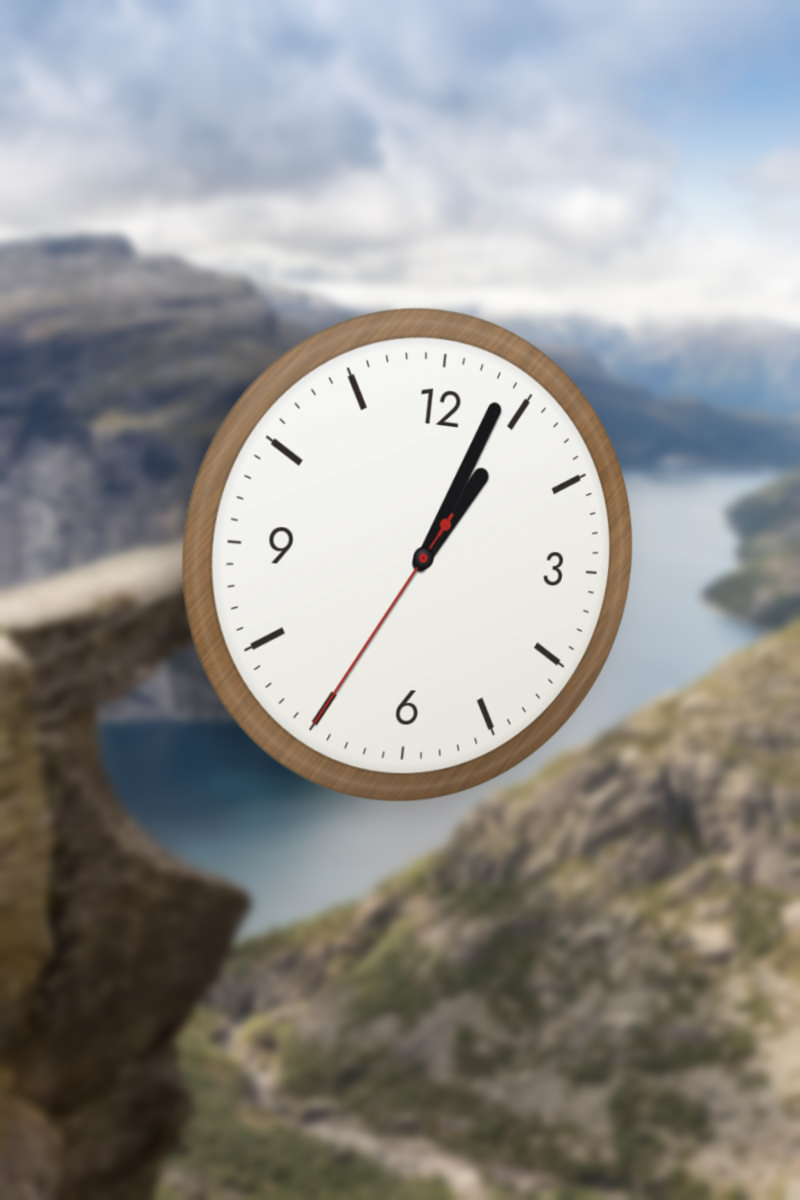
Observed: 1 h 03 min 35 s
